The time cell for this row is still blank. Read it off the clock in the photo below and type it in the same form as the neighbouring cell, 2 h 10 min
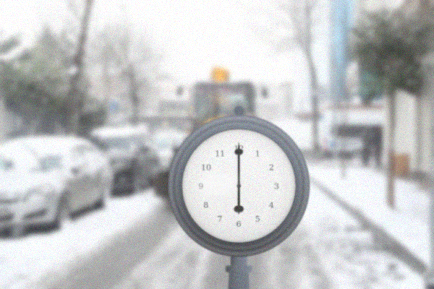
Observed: 6 h 00 min
